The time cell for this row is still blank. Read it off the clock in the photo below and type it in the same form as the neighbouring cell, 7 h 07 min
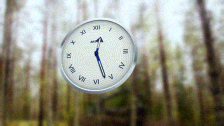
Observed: 12 h 27 min
